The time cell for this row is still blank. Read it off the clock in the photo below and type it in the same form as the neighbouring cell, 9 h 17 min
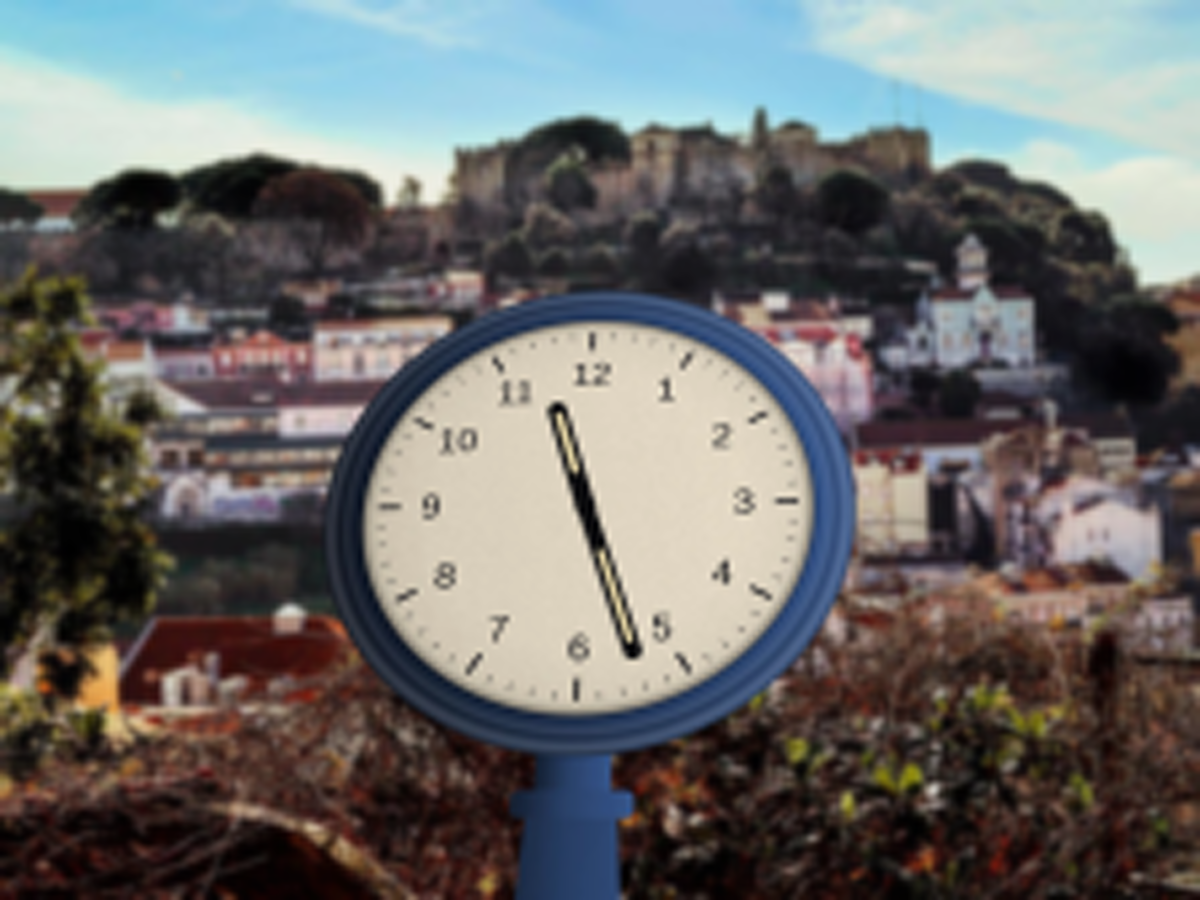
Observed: 11 h 27 min
